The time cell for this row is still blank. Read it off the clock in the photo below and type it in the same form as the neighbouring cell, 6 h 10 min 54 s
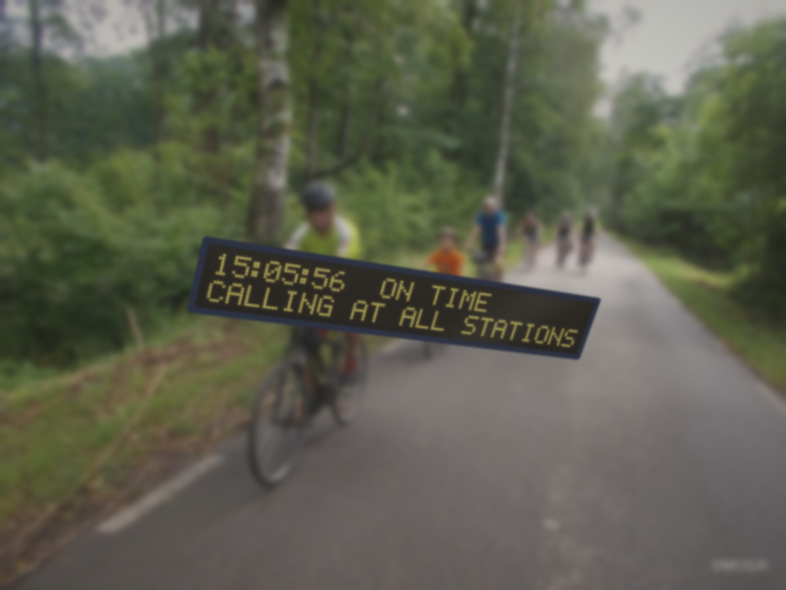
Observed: 15 h 05 min 56 s
